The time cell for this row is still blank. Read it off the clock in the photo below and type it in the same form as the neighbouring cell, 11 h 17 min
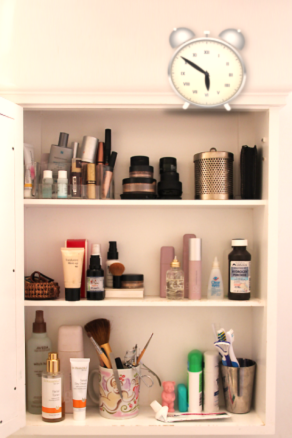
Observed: 5 h 51 min
